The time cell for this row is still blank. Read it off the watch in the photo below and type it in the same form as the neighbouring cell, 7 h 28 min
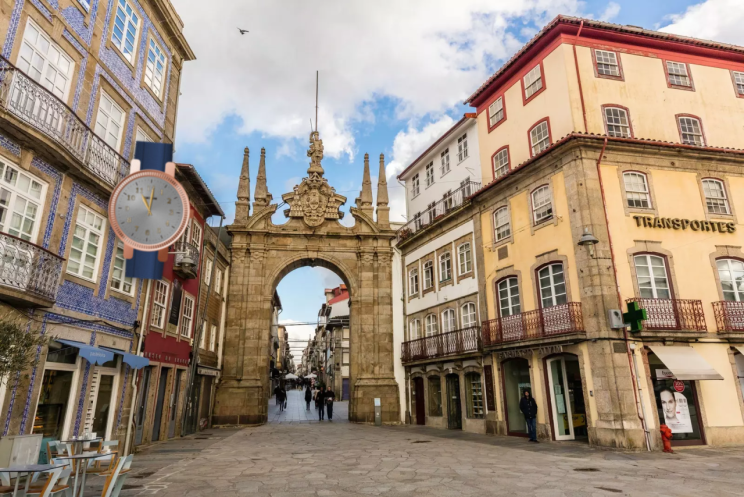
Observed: 11 h 01 min
